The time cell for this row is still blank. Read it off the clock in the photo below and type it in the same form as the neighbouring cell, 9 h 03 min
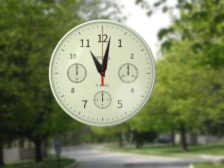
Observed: 11 h 02 min
